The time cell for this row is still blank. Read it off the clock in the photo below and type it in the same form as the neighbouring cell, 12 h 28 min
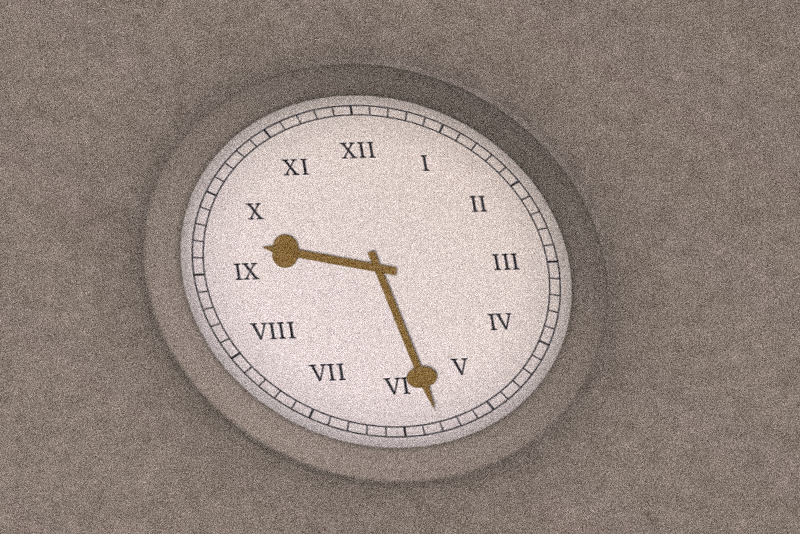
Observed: 9 h 28 min
